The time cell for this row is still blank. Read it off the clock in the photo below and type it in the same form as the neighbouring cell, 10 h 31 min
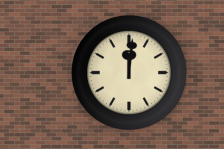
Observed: 12 h 01 min
